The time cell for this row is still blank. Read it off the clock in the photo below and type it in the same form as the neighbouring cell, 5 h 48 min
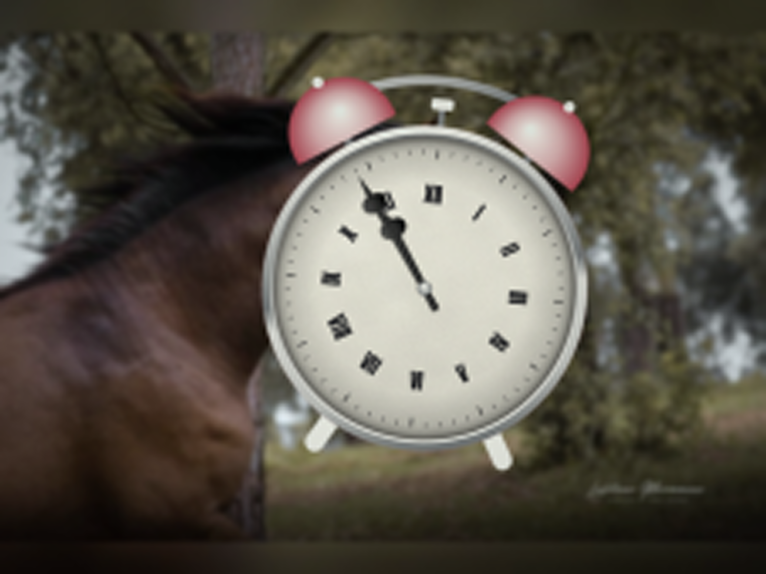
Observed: 10 h 54 min
